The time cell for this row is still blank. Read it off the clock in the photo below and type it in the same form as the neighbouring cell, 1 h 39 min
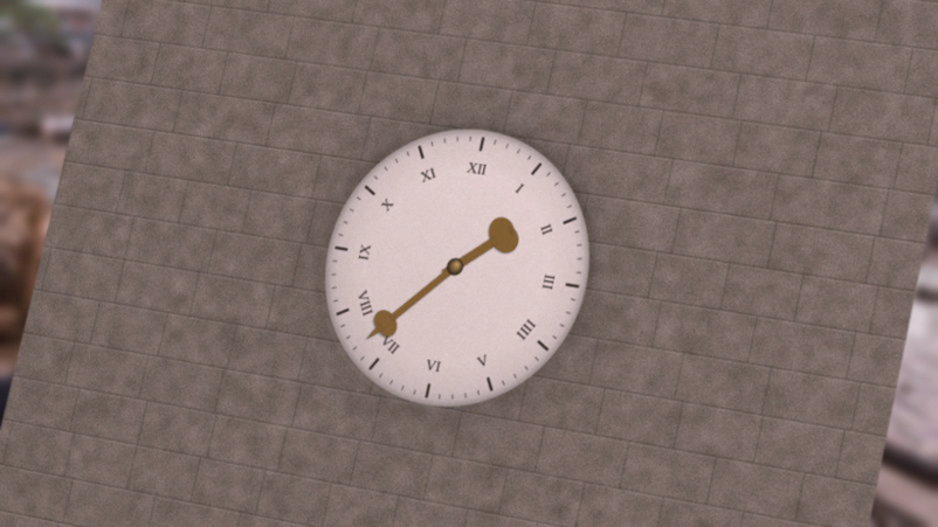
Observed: 1 h 37 min
